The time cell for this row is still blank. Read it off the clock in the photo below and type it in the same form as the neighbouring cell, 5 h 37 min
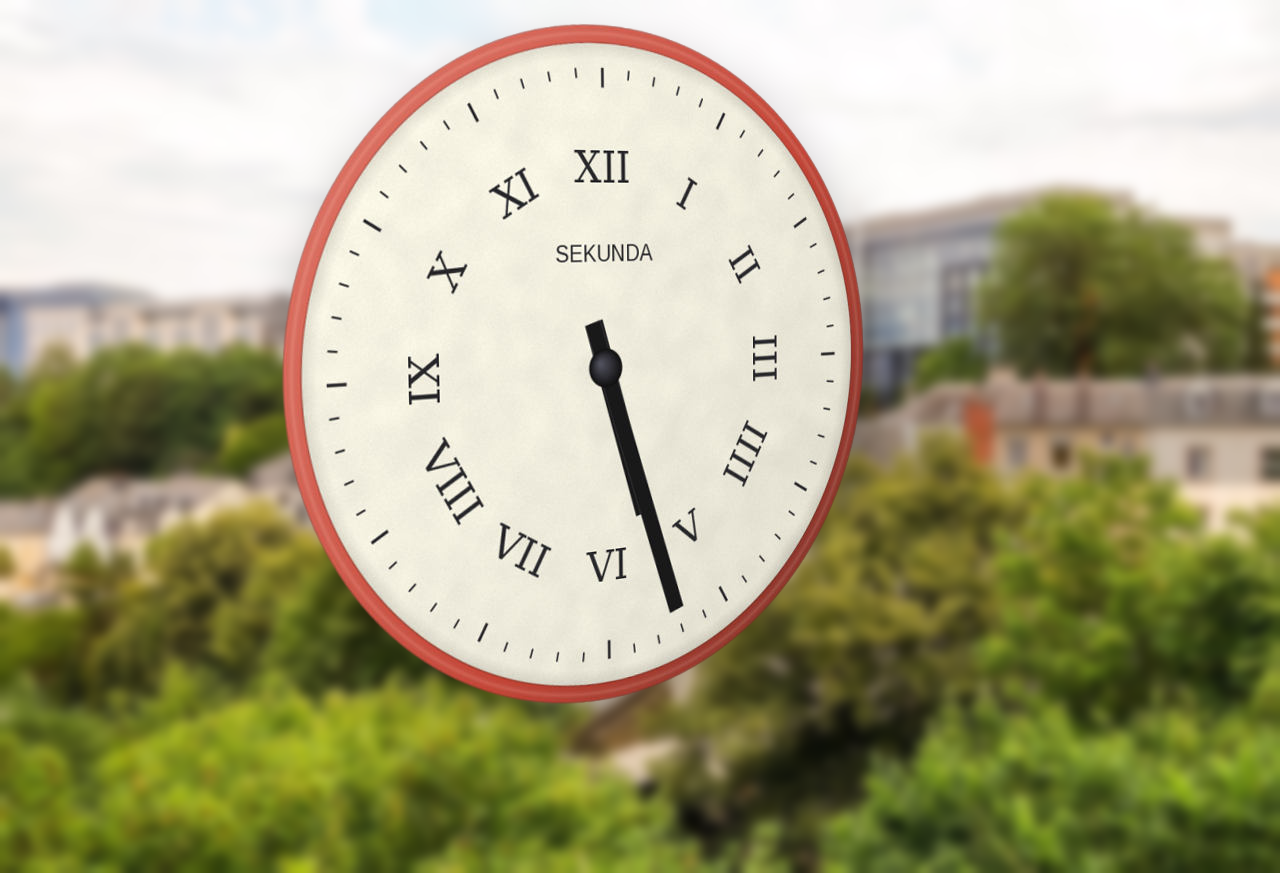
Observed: 5 h 27 min
